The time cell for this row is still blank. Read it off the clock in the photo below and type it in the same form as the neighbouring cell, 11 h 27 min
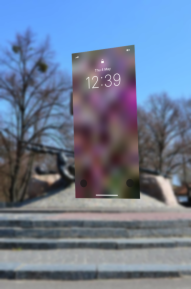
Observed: 12 h 39 min
